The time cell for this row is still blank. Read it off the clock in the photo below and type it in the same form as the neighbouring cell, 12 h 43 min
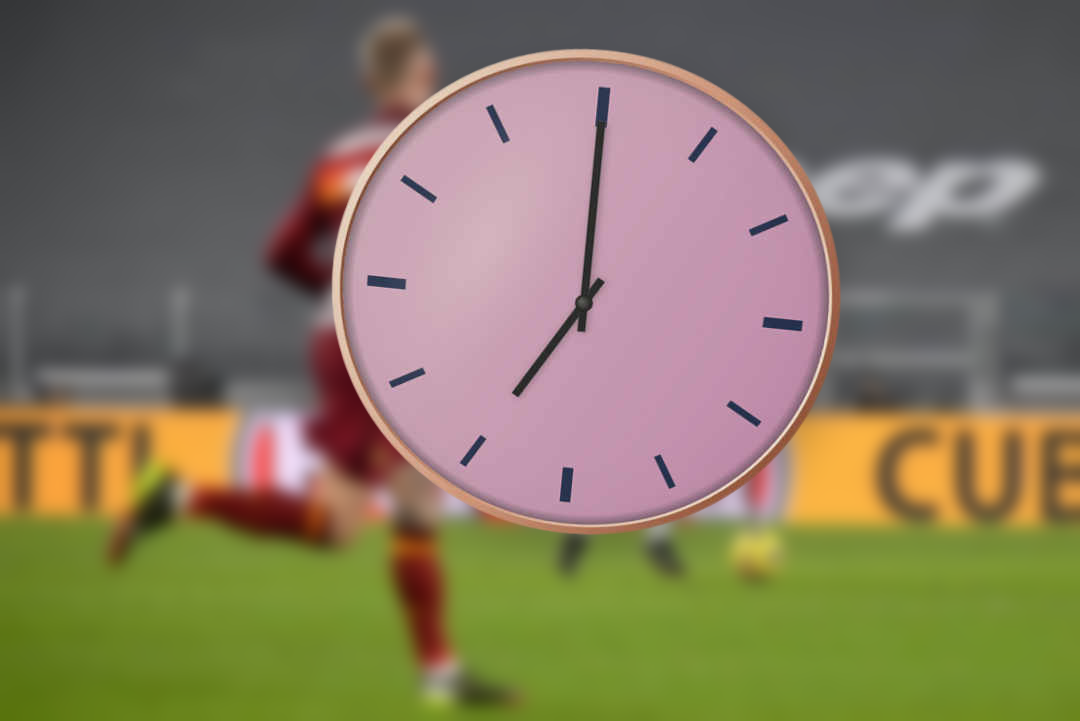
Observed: 7 h 00 min
